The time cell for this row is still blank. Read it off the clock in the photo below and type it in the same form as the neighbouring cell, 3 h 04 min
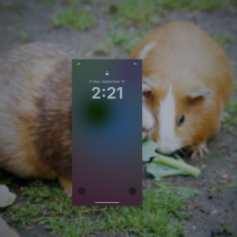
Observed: 2 h 21 min
